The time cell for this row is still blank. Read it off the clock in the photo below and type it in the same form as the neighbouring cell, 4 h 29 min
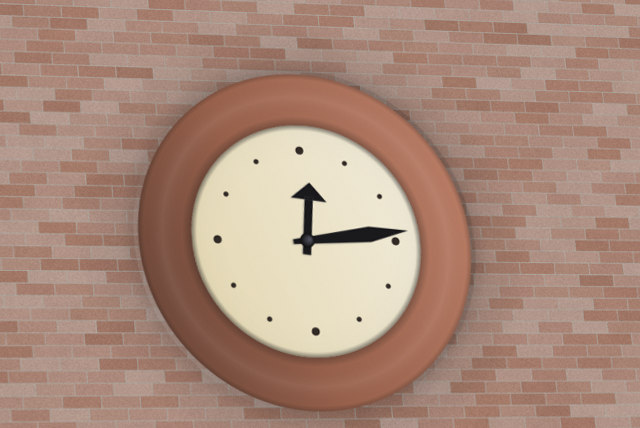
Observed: 12 h 14 min
